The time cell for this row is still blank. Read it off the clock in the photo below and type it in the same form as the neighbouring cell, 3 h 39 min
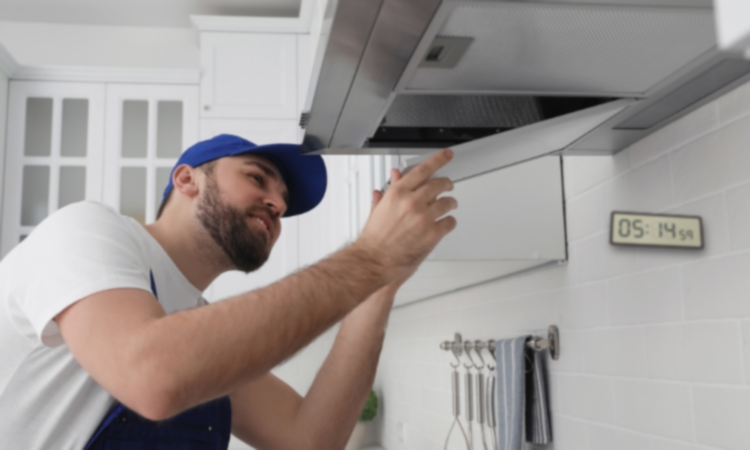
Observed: 5 h 14 min
